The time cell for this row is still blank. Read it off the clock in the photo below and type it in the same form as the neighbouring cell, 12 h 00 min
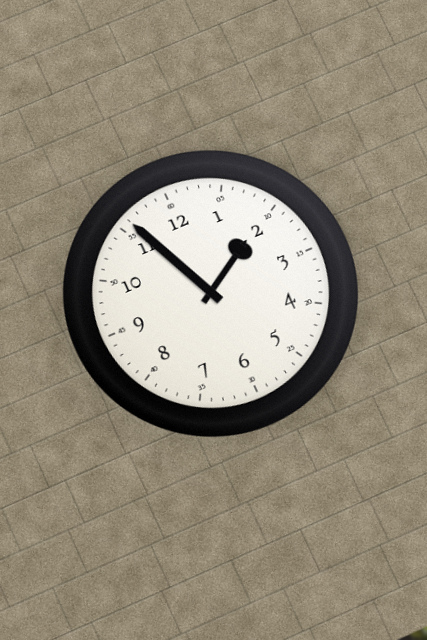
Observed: 1 h 56 min
